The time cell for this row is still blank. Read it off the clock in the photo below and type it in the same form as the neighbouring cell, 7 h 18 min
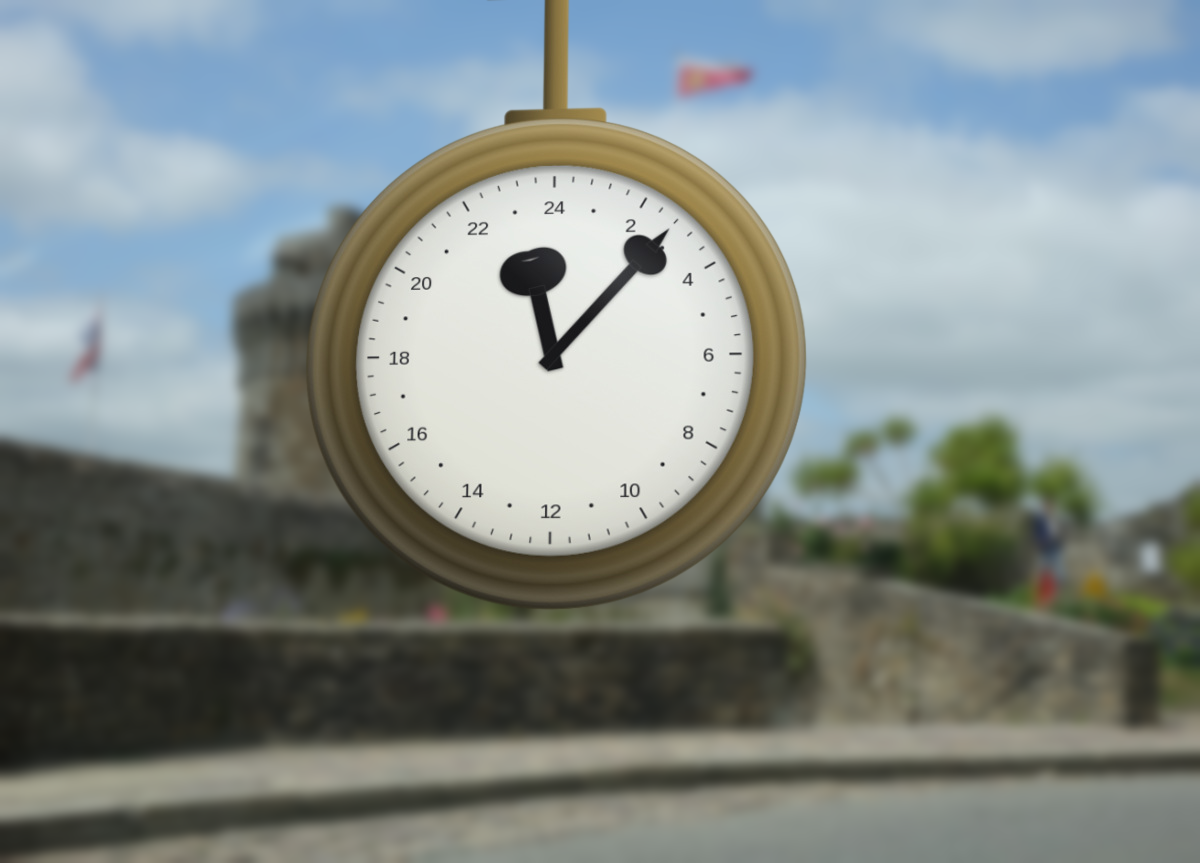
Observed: 23 h 07 min
